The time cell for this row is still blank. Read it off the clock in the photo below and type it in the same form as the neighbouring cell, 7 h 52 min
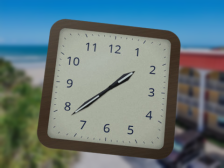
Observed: 1 h 38 min
